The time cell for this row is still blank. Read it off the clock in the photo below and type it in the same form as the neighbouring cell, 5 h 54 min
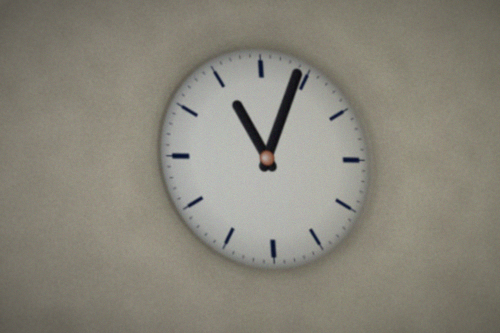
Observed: 11 h 04 min
